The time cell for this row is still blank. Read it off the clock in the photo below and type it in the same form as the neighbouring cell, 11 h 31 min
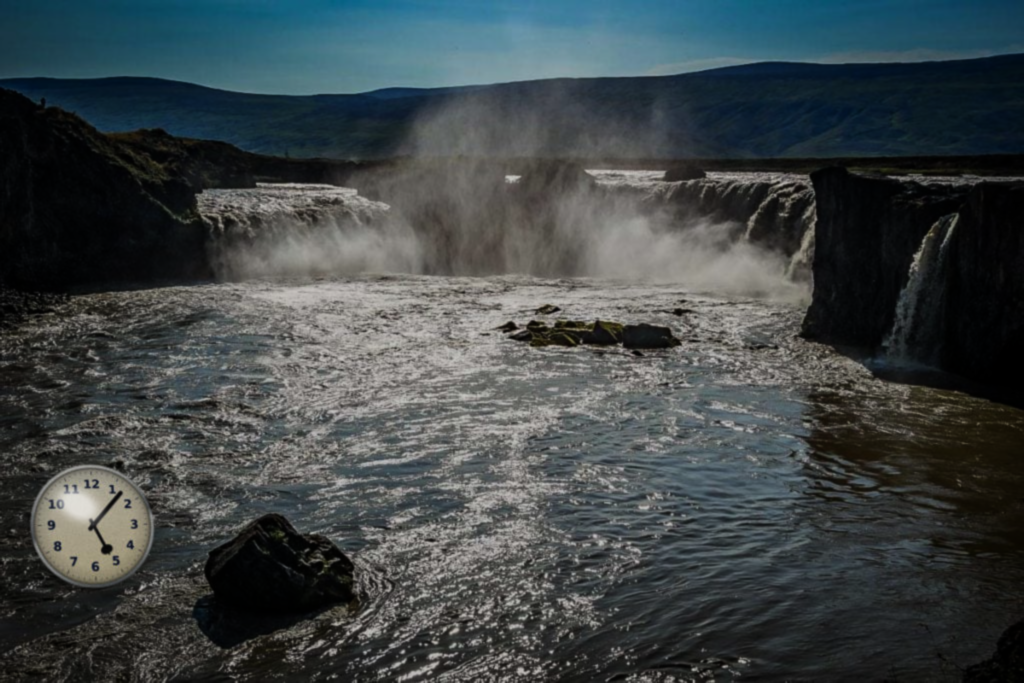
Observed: 5 h 07 min
